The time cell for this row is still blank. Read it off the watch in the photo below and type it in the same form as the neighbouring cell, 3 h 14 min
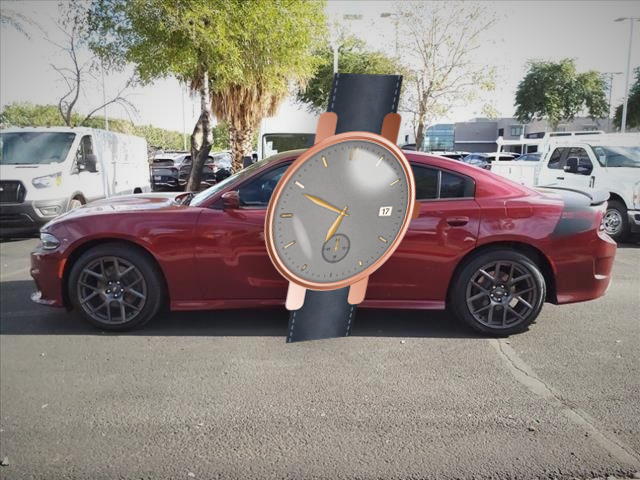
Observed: 6 h 49 min
